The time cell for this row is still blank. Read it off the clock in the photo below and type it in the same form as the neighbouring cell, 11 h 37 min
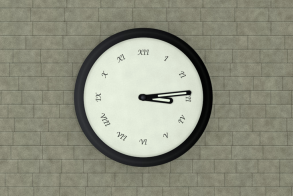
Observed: 3 h 14 min
